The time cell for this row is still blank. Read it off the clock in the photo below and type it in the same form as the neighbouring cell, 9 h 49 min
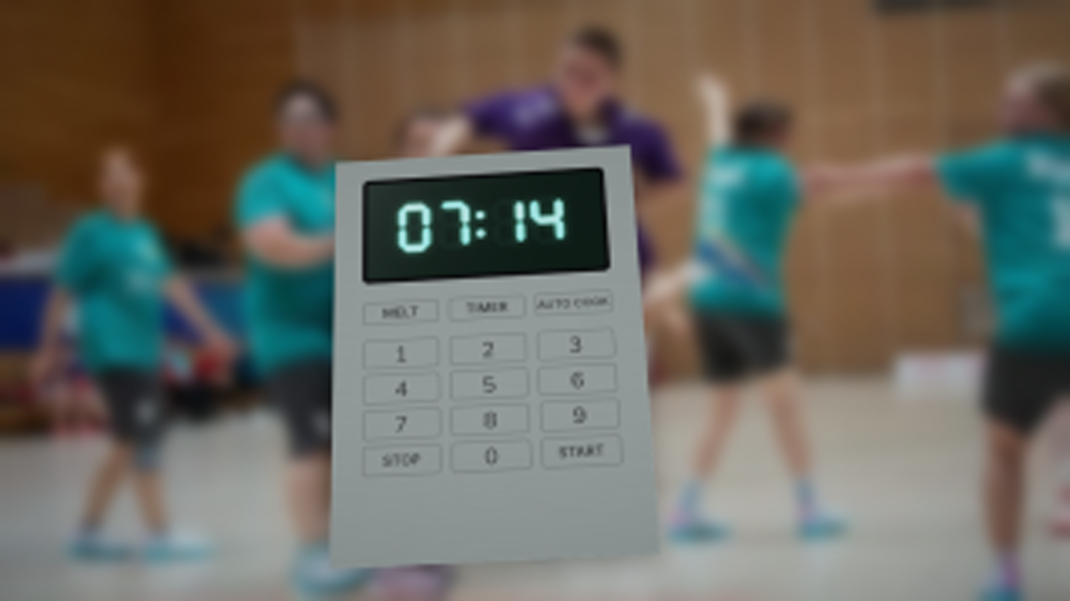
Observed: 7 h 14 min
